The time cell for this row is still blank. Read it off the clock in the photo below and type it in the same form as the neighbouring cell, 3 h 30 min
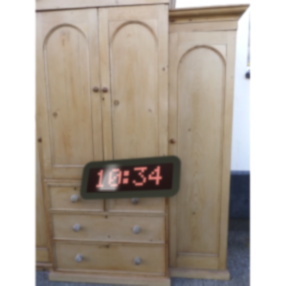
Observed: 10 h 34 min
